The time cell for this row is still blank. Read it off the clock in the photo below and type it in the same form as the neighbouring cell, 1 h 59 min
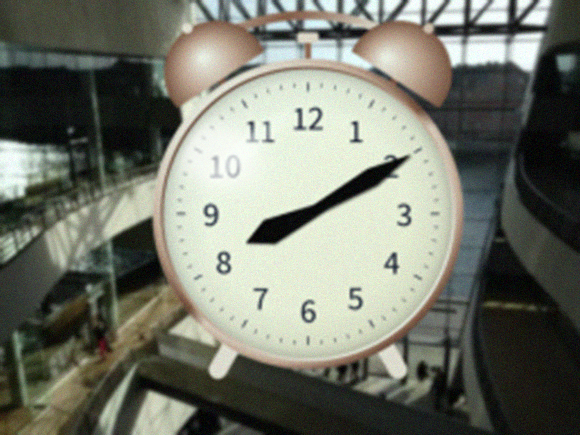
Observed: 8 h 10 min
